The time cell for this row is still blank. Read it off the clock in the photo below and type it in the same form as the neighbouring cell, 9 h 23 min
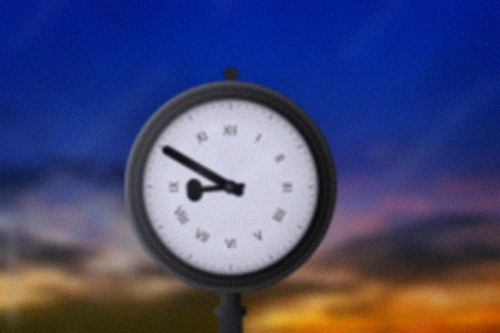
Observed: 8 h 50 min
